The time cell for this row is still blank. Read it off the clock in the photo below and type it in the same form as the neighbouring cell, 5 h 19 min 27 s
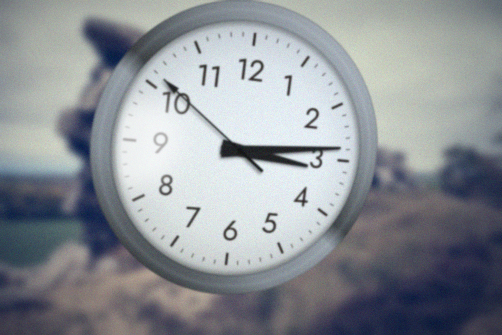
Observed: 3 h 13 min 51 s
